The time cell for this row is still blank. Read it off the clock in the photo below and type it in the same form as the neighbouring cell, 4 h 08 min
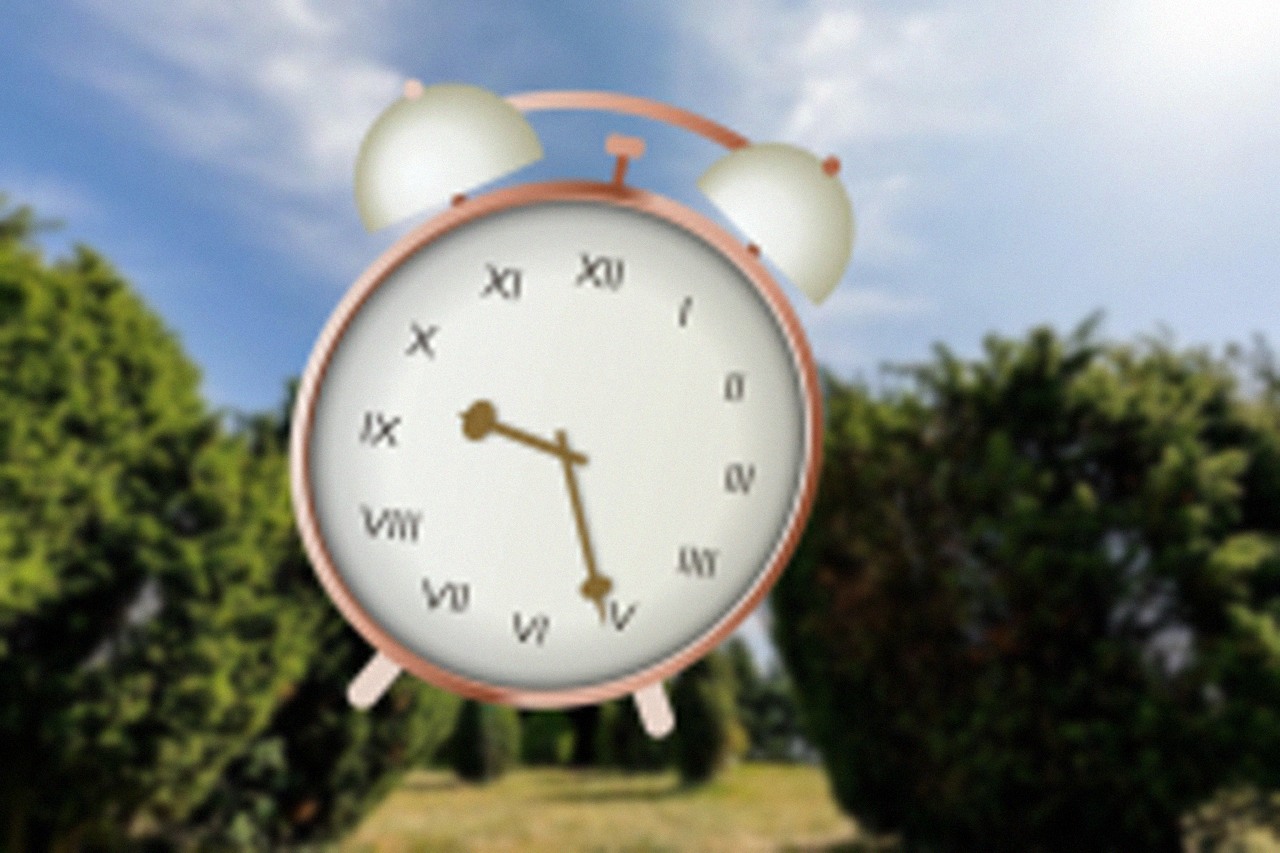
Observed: 9 h 26 min
